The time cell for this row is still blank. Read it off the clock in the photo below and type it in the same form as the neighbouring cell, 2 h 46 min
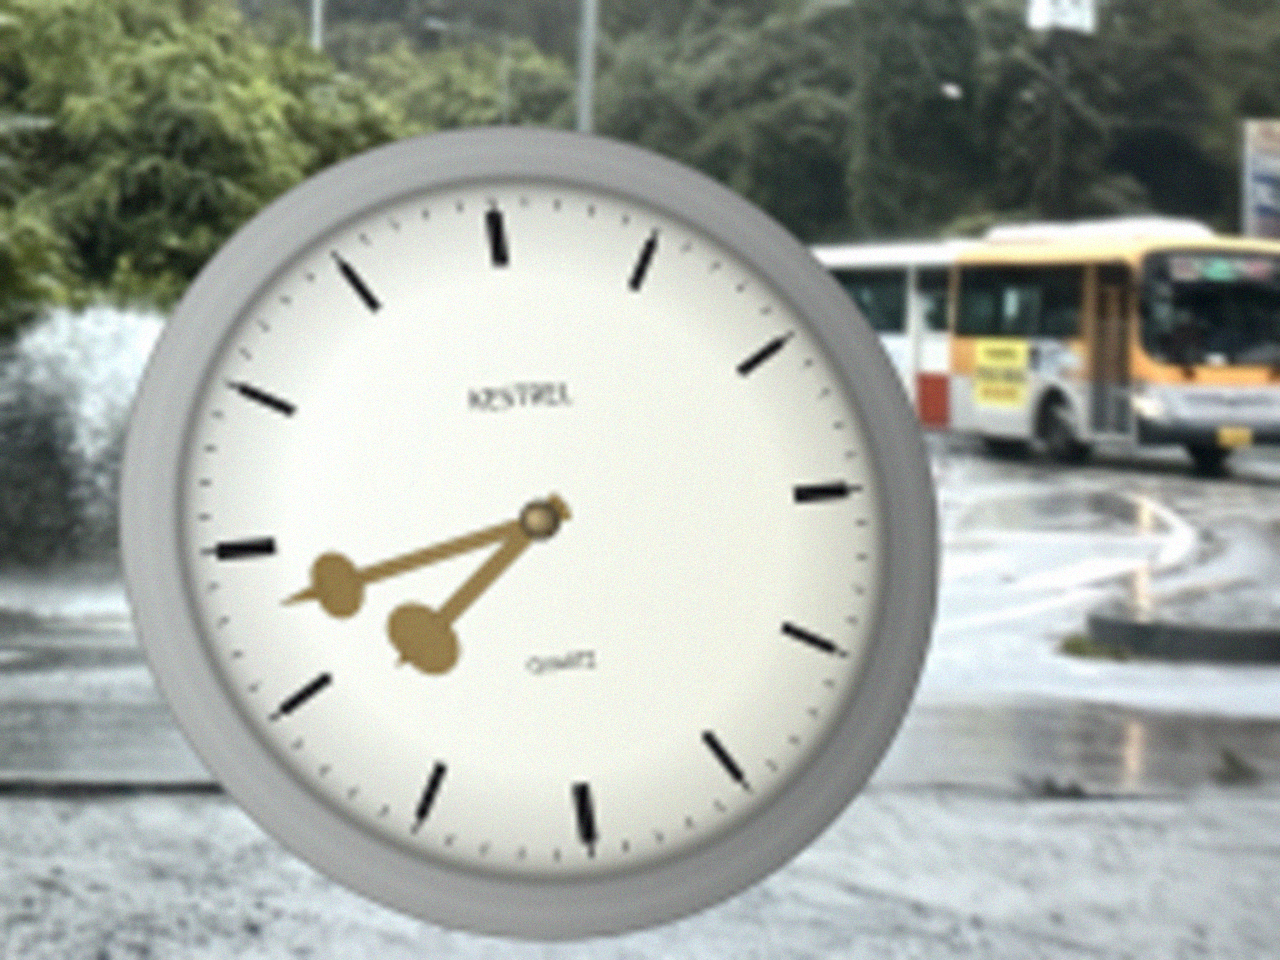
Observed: 7 h 43 min
